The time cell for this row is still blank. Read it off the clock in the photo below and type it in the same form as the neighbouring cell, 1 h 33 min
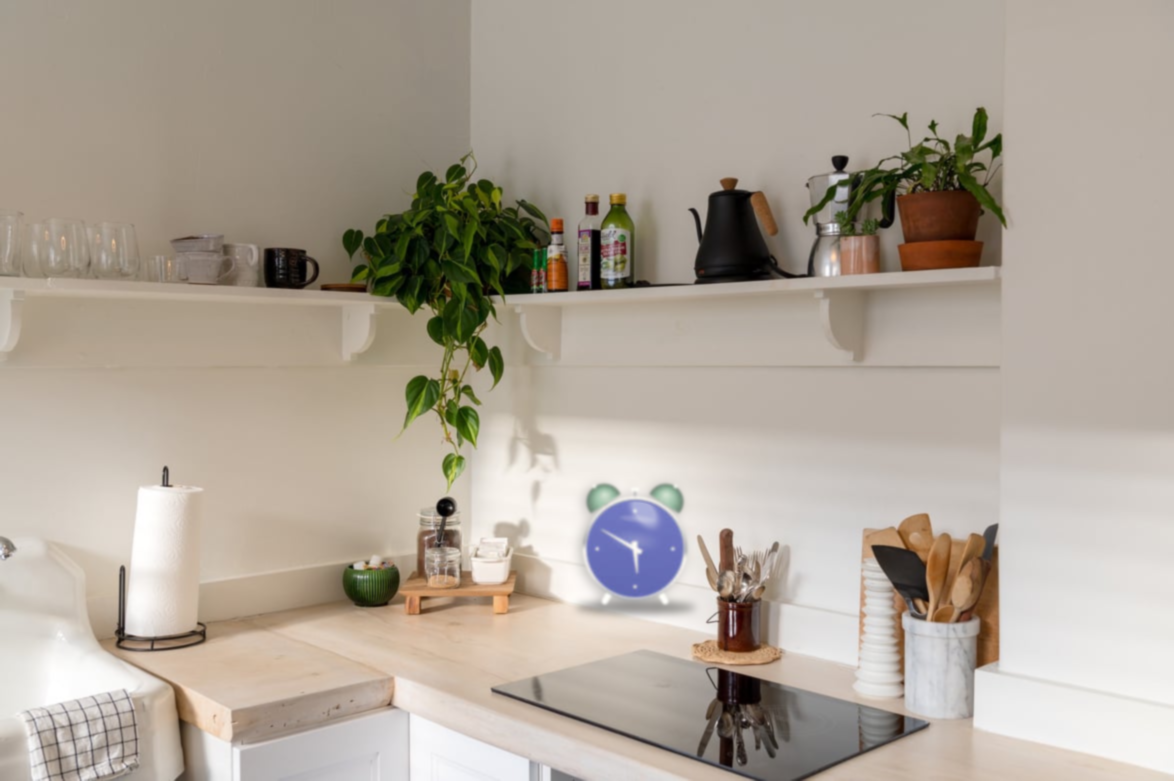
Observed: 5 h 50 min
